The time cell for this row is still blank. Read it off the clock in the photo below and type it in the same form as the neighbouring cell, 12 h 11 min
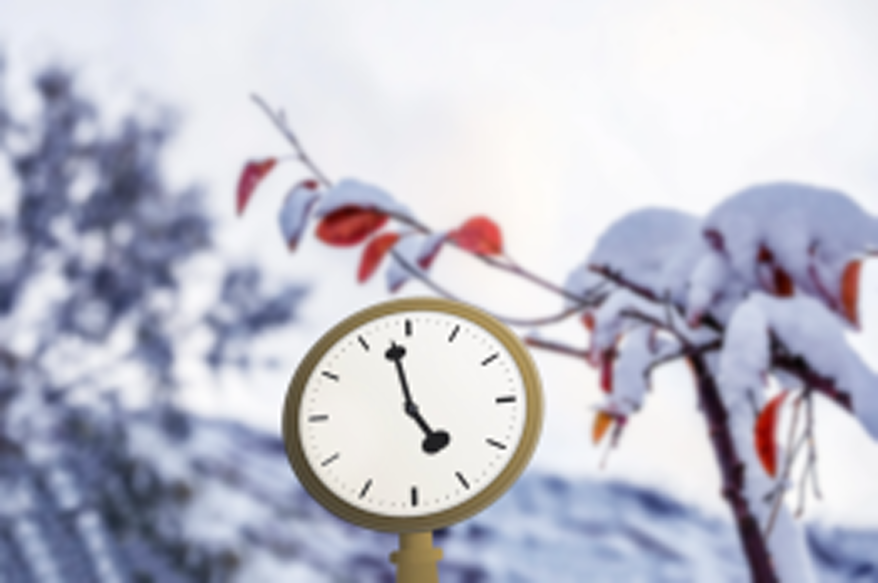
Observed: 4 h 58 min
